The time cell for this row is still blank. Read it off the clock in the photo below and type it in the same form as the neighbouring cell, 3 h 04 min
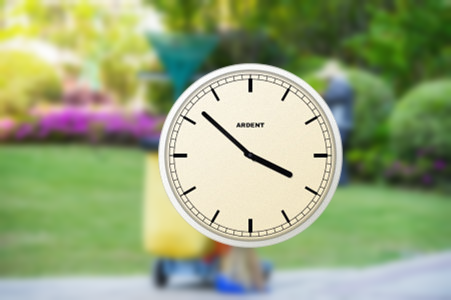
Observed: 3 h 52 min
